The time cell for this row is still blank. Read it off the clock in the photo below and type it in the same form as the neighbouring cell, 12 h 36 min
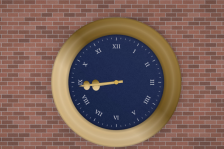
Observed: 8 h 44 min
